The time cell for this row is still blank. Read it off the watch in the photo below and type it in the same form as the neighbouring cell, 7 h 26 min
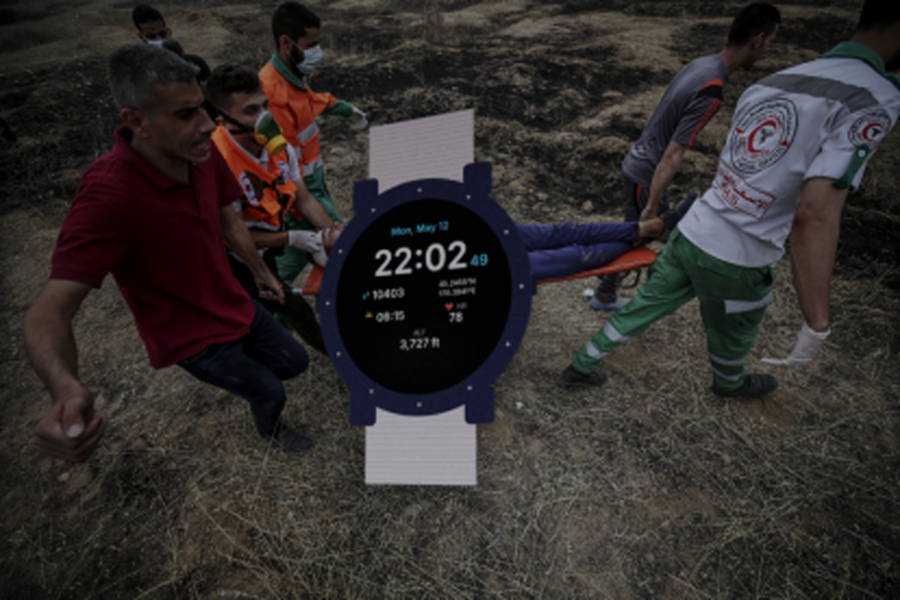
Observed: 22 h 02 min
